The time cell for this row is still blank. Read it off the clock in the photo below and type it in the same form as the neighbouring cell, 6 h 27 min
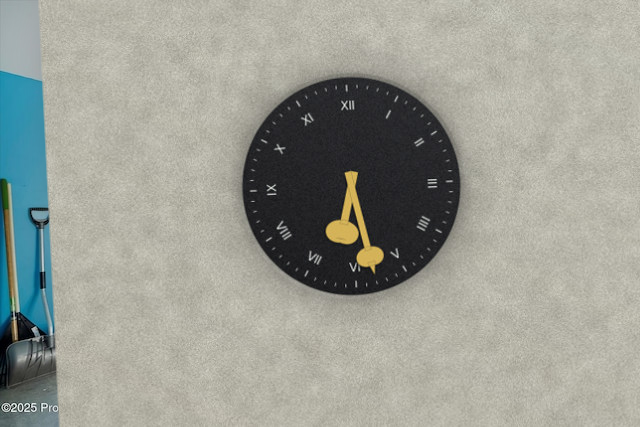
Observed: 6 h 28 min
